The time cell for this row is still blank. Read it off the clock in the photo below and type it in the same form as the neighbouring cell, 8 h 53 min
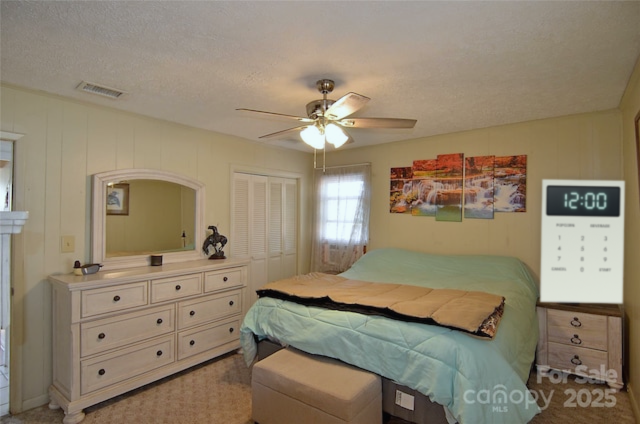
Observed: 12 h 00 min
